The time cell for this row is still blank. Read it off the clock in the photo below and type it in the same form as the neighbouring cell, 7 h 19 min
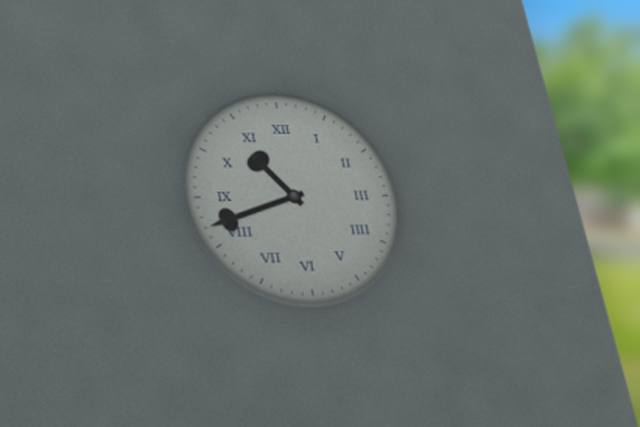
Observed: 10 h 42 min
